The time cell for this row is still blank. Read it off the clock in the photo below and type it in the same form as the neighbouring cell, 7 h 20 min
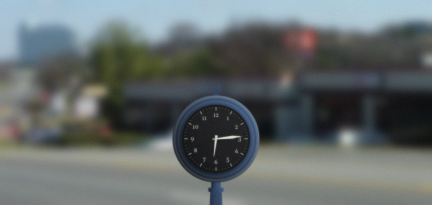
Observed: 6 h 14 min
